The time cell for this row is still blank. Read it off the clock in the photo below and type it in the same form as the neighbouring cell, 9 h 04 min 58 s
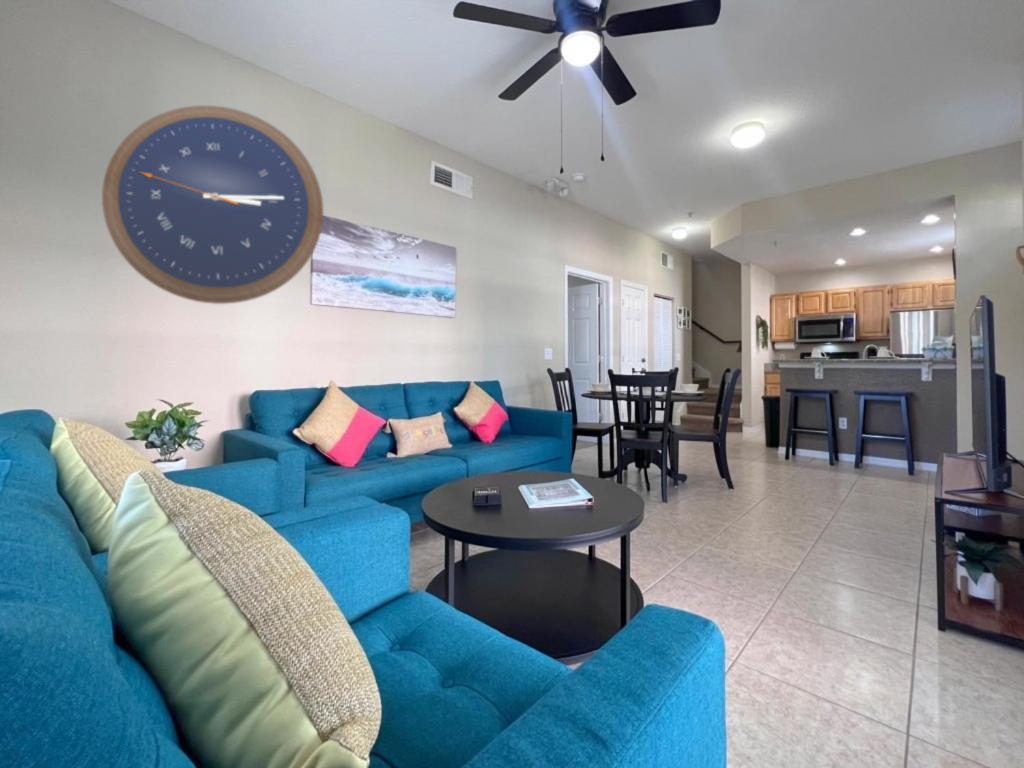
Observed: 3 h 14 min 48 s
